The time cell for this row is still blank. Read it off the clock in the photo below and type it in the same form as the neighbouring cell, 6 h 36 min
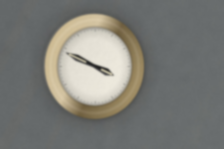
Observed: 3 h 49 min
